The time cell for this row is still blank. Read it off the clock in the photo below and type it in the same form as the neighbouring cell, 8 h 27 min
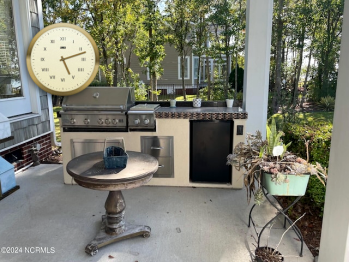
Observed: 5 h 12 min
